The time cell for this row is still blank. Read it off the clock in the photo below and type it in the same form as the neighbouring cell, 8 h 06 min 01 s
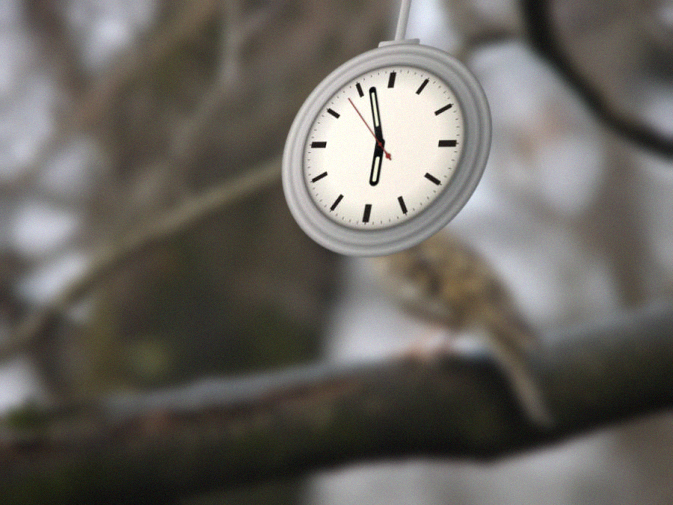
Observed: 5 h 56 min 53 s
